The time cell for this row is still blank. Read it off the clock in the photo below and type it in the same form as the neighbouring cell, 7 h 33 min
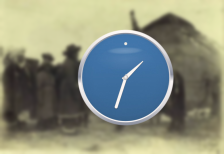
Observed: 1 h 33 min
